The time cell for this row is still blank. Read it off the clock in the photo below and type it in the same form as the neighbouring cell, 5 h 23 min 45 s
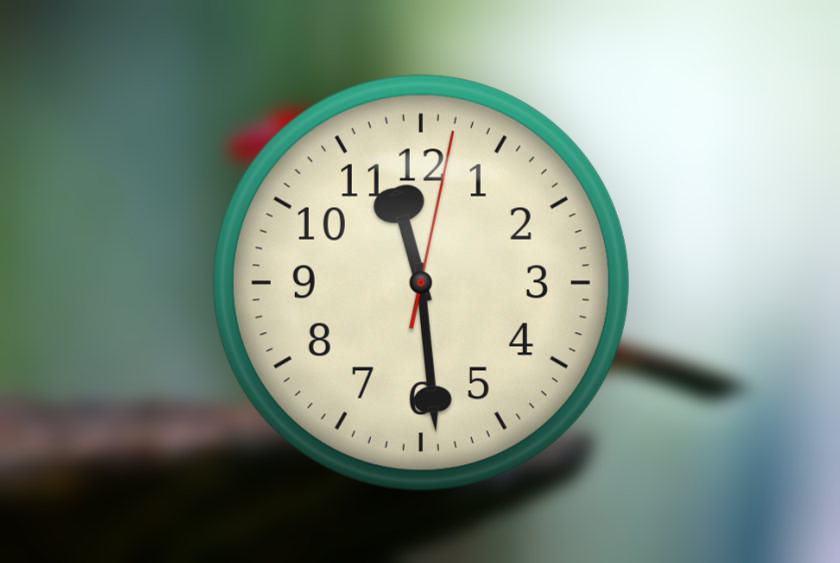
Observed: 11 h 29 min 02 s
